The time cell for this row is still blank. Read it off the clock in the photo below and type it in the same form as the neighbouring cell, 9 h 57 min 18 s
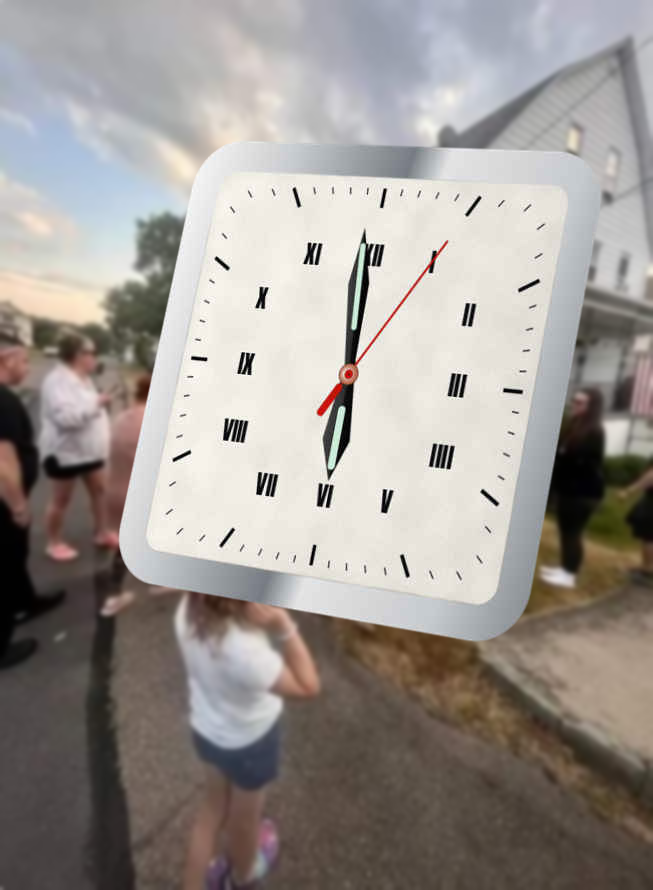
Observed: 5 h 59 min 05 s
